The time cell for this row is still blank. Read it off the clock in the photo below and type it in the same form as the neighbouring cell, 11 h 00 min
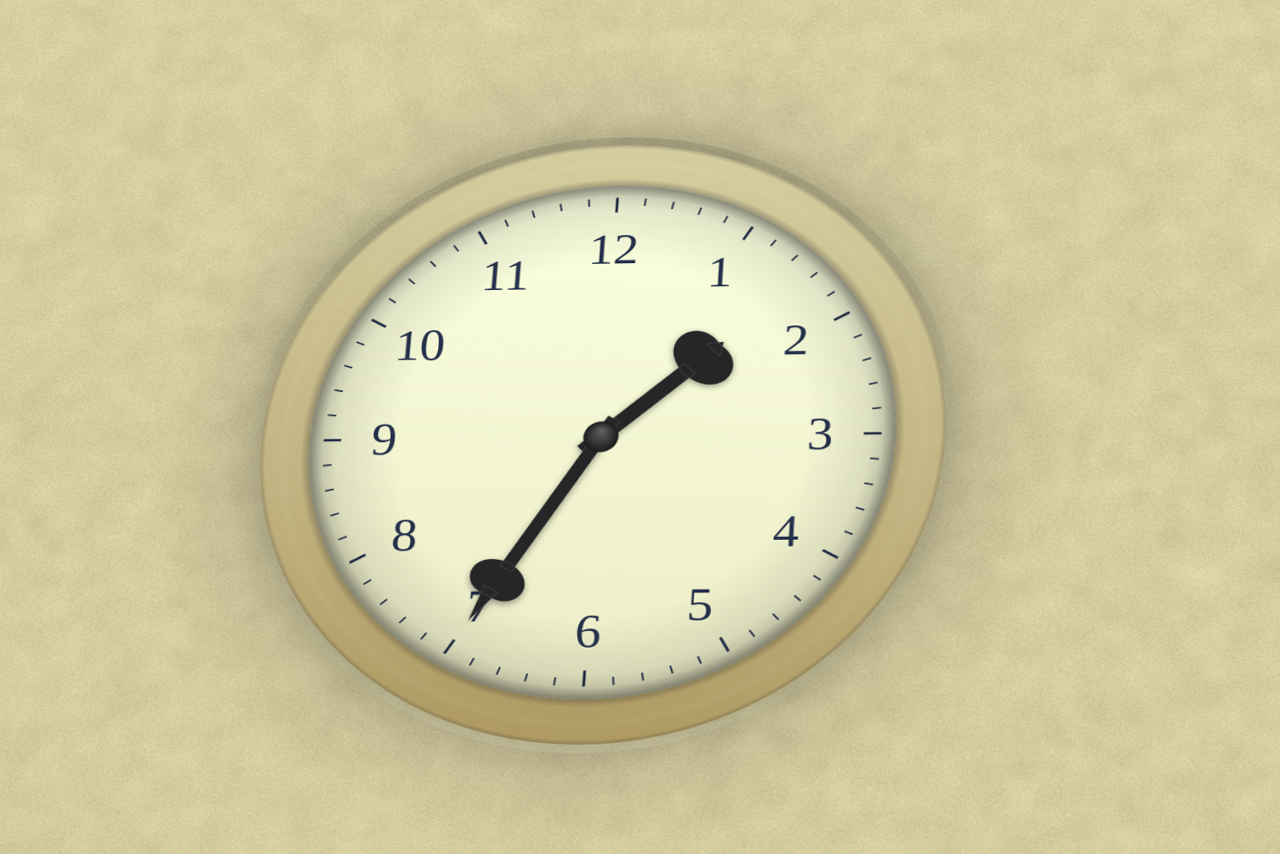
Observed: 1 h 35 min
